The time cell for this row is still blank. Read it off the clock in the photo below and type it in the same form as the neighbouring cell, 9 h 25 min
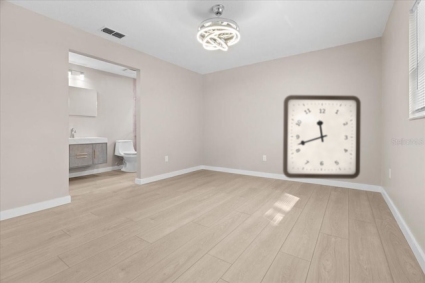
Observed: 11 h 42 min
